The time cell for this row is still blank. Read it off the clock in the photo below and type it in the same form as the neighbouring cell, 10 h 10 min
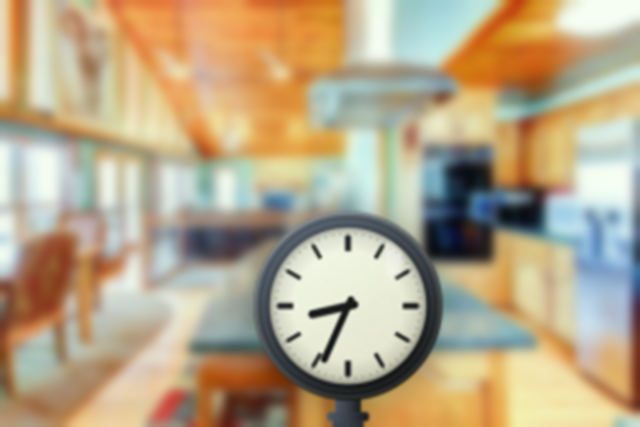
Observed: 8 h 34 min
